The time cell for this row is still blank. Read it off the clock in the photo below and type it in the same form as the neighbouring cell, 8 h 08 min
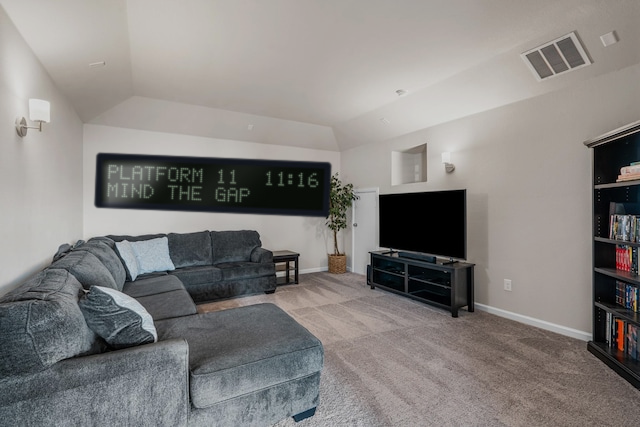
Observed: 11 h 16 min
